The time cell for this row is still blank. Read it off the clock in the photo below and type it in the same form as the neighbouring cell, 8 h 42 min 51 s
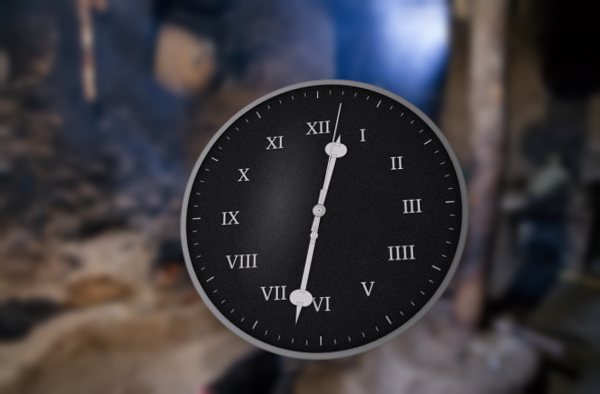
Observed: 12 h 32 min 02 s
